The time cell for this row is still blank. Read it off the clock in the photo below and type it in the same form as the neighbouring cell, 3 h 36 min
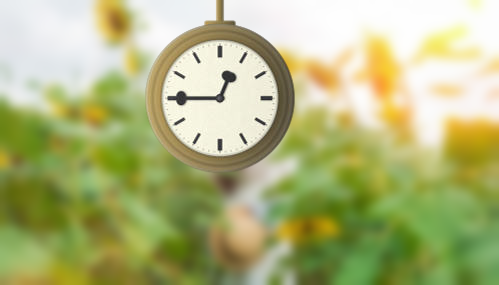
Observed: 12 h 45 min
